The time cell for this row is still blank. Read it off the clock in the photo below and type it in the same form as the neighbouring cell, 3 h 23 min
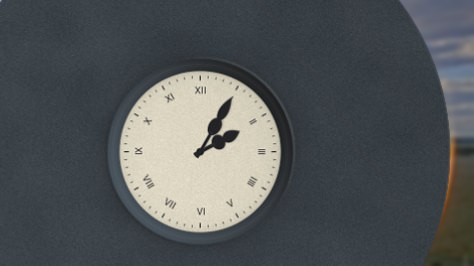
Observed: 2 h 05 min
